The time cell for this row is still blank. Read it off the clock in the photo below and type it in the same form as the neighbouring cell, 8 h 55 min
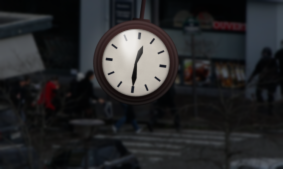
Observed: 12 h 30 min
